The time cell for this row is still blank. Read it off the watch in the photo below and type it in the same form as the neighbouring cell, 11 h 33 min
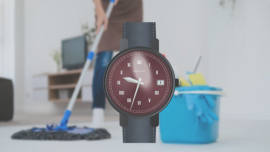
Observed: 9 h 33 min
